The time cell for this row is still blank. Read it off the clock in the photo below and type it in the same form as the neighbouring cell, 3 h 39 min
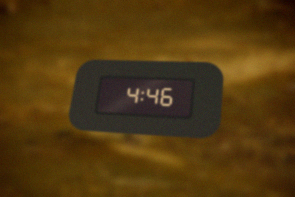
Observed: 4 h 46 min
